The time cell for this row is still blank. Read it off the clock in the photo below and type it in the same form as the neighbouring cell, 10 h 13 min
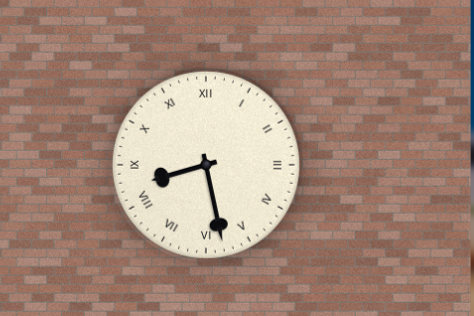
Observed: 8 h 28 min
